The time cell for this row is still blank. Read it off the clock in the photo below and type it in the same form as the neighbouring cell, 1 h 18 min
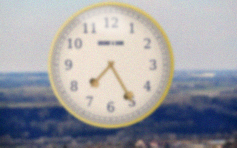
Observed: 7 h 25 min
